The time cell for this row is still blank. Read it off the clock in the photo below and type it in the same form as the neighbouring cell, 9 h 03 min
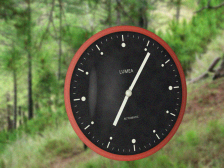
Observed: 7 h 06 min
